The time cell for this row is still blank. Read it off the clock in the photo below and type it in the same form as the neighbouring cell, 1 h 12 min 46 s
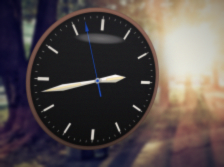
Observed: 2 h 42 min 57 s
